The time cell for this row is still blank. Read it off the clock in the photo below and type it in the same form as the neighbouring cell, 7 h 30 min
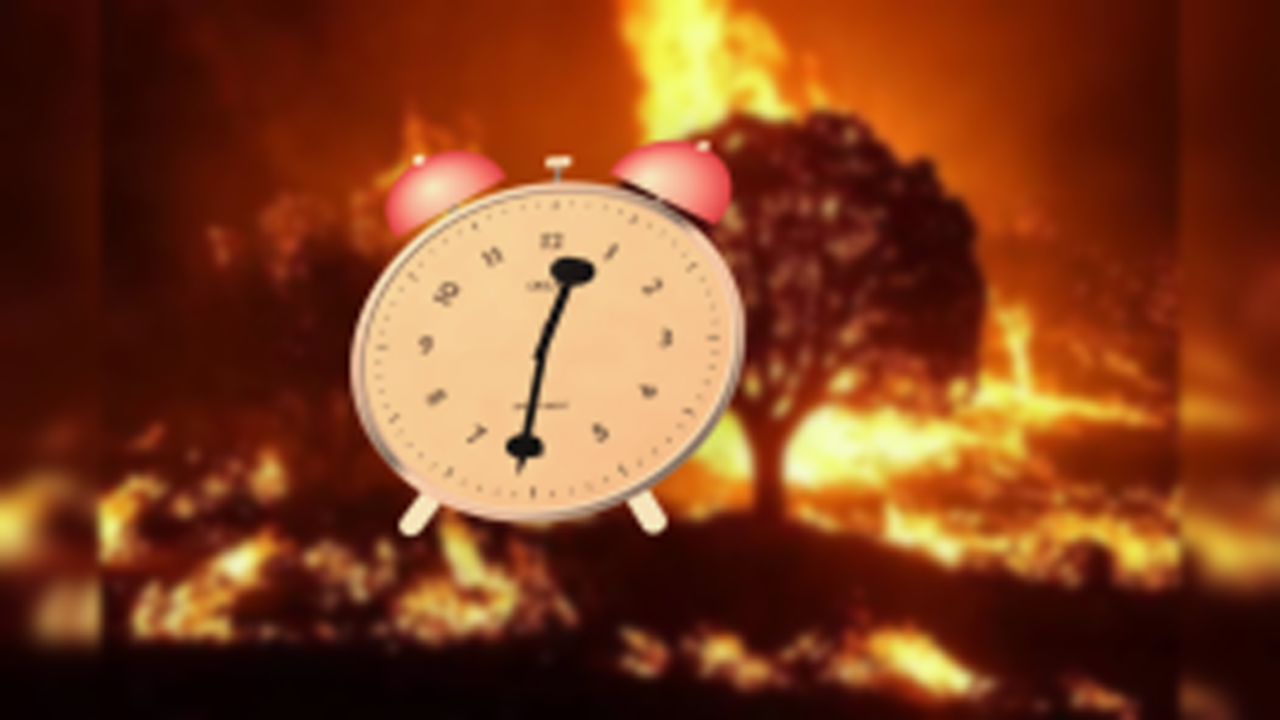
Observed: 12 h 31 min
